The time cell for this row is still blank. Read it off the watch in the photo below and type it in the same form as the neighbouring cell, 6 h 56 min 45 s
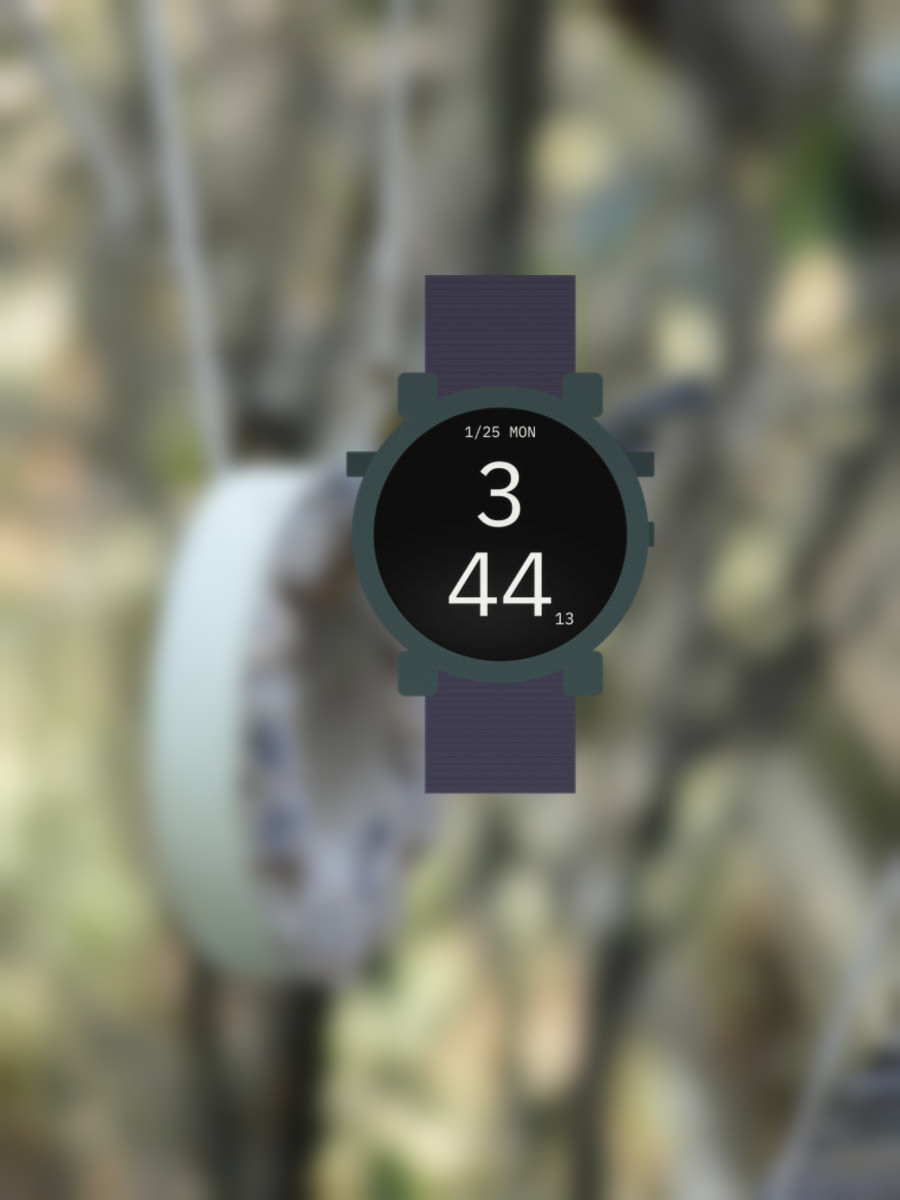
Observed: 3 h 44 min 13 s
